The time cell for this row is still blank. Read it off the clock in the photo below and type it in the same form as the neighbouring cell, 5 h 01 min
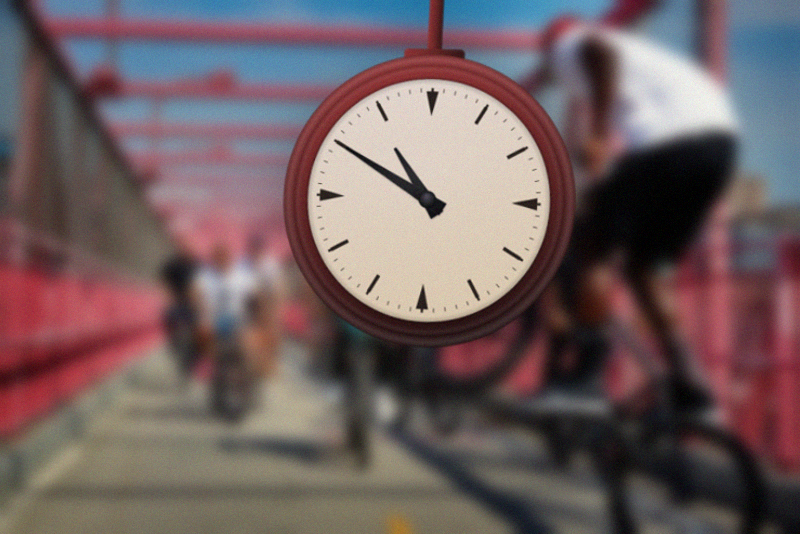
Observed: 10 h 50 min
